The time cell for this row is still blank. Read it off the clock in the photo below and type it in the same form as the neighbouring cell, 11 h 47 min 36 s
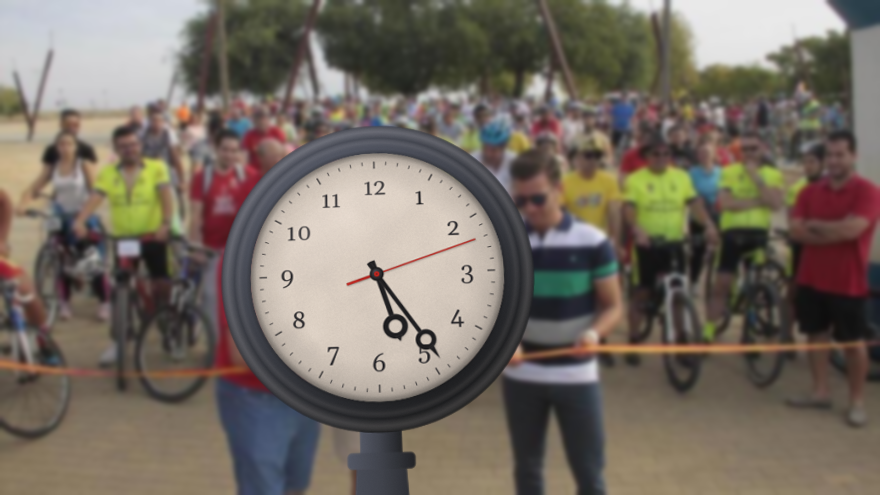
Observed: 5 h 24 min 12 s
